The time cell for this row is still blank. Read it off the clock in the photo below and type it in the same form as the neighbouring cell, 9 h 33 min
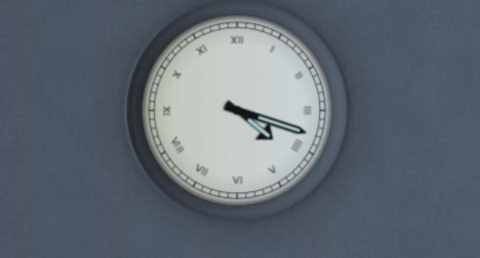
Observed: 4 h 18 min
